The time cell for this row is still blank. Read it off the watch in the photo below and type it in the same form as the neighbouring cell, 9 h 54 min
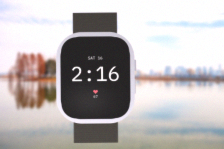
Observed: 2 h 16 min
